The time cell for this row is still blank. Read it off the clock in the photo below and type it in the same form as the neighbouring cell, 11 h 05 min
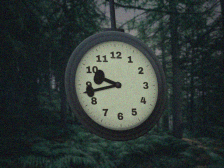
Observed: 9 h 43 min
